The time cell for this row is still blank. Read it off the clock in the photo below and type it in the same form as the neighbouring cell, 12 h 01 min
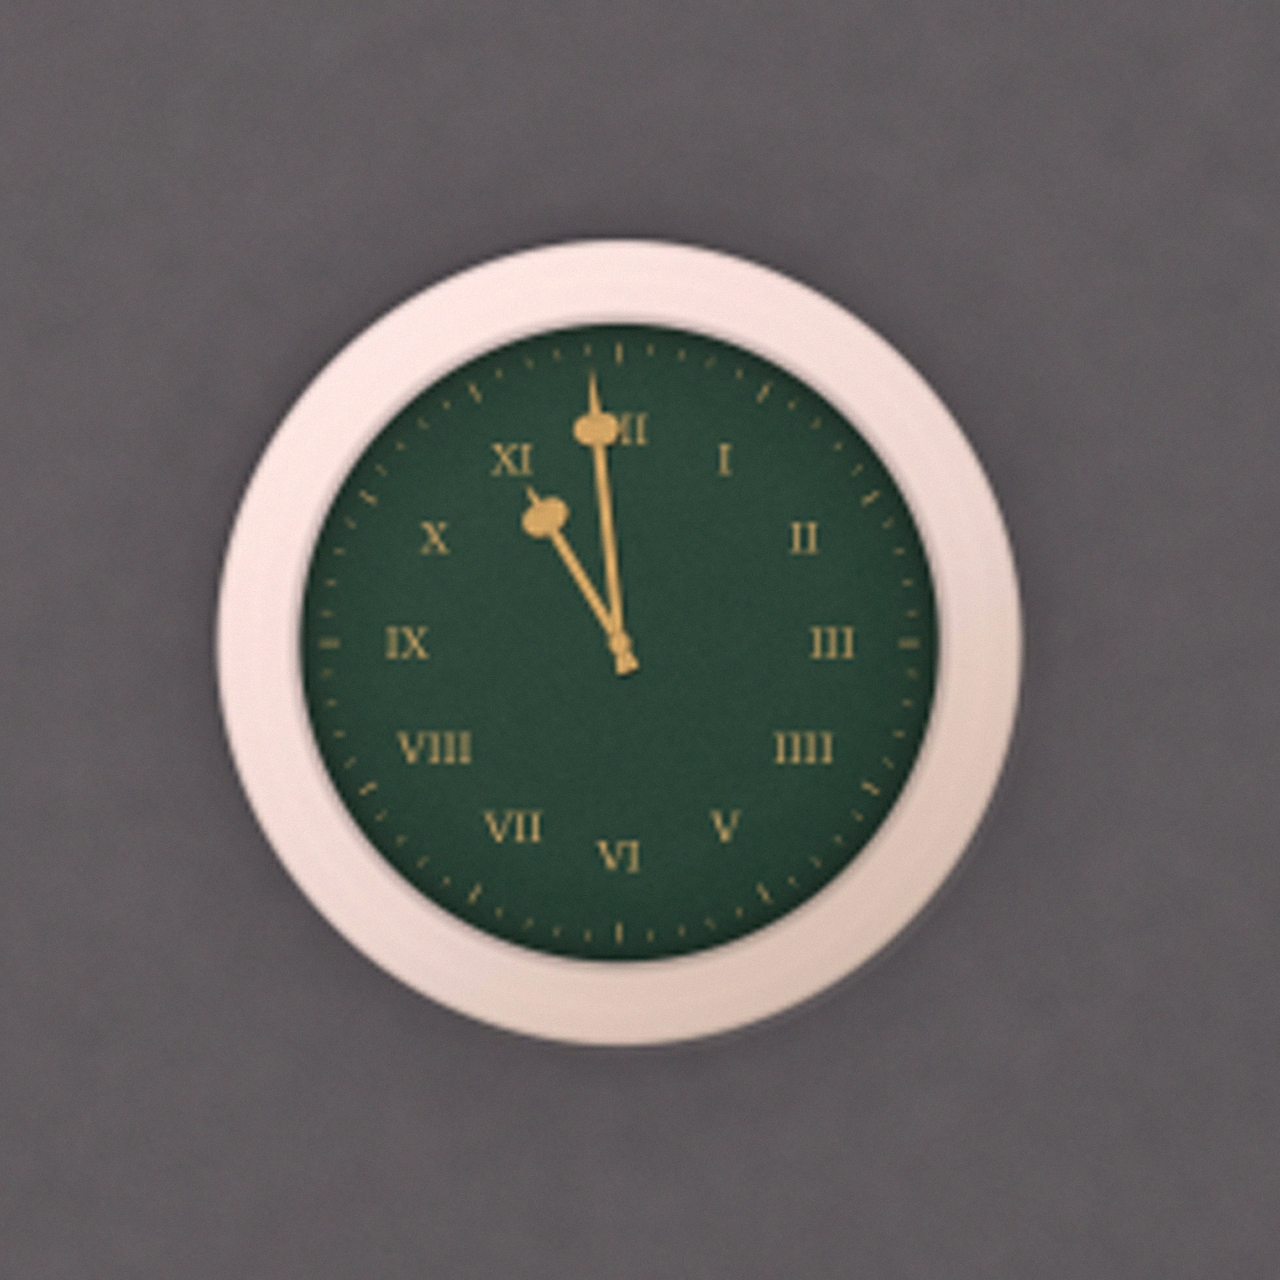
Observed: 10 h 59 min
